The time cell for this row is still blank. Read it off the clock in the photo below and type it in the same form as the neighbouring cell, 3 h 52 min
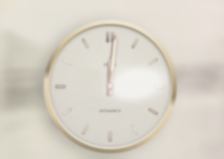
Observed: 12 h 01 min
